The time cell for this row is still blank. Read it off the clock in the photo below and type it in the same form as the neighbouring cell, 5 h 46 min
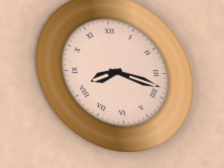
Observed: 8 h 18 min
